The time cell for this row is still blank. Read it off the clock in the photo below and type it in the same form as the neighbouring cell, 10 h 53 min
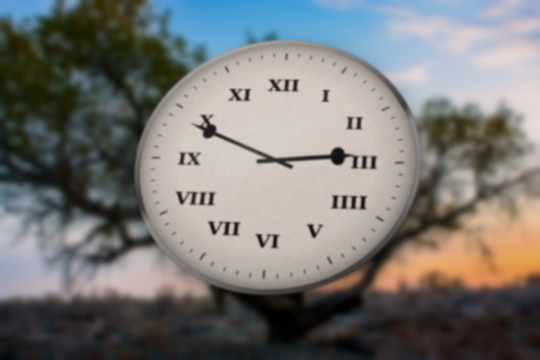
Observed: 2 h 49 min
